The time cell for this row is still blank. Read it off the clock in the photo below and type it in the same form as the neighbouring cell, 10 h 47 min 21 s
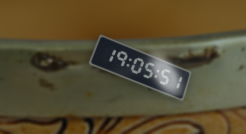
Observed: 19 h 05 min 51 s
